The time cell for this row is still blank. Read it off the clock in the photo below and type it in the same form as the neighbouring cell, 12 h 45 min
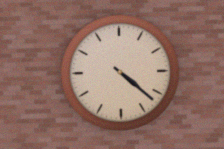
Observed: 4 h 22 min
